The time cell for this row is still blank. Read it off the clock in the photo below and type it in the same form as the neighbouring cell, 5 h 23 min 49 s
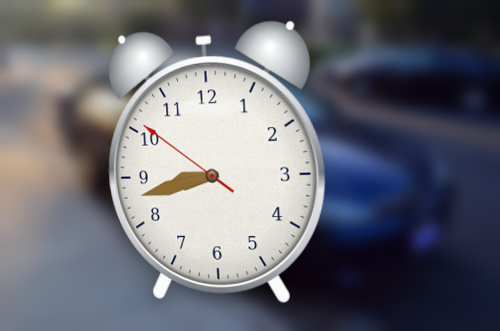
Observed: 8 h 42 min 51 s
